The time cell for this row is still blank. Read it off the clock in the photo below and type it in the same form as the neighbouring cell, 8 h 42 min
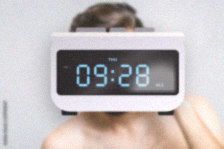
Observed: 9 h 28 min
